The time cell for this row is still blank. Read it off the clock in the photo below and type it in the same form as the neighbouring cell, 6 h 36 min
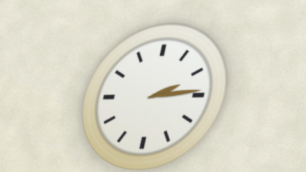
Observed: 2 h 14 min
